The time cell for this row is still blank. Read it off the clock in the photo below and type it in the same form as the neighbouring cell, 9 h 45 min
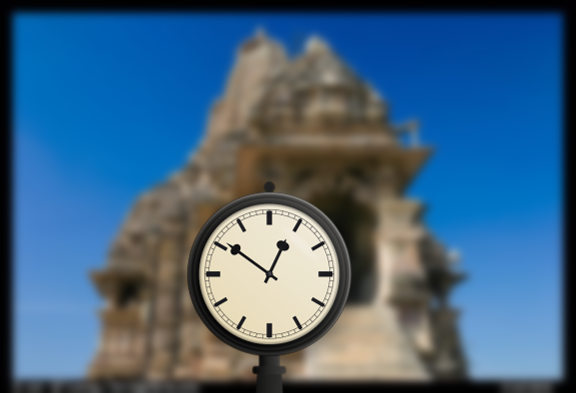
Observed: 12 h 51 min
